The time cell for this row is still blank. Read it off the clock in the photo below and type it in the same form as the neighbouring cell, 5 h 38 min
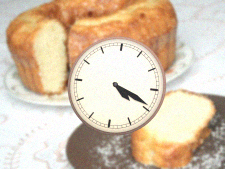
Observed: 4 h 19 min
